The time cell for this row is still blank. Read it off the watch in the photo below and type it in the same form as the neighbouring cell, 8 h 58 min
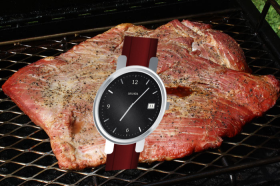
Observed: 7 h 07 min
